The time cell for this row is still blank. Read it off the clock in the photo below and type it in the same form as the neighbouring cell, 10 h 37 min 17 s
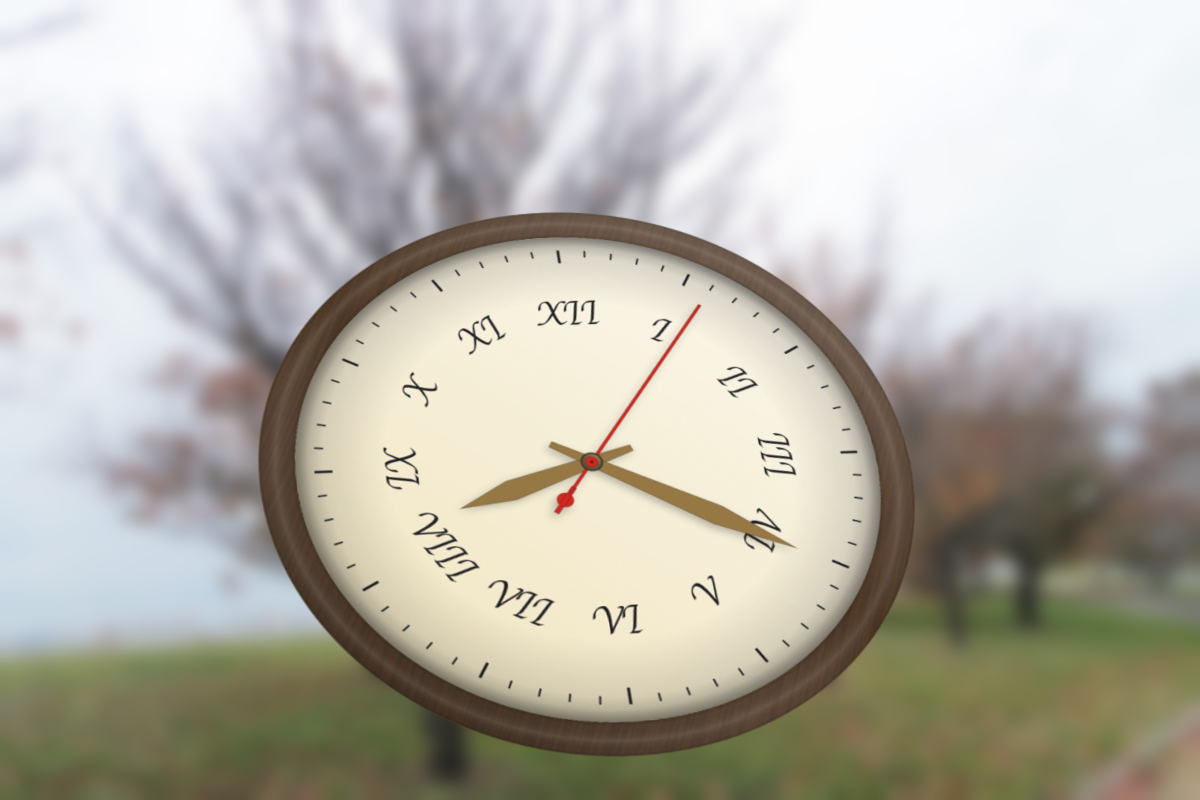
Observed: 8 h 20 min 06 s
